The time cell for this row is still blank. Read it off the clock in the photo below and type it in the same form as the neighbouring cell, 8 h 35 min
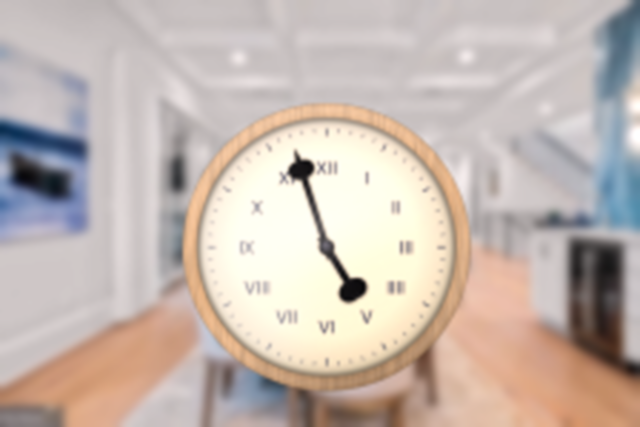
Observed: 4 h 57 min
